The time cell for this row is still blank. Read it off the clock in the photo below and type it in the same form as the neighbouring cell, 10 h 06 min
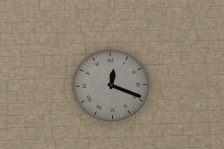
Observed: 12 h 19 min
